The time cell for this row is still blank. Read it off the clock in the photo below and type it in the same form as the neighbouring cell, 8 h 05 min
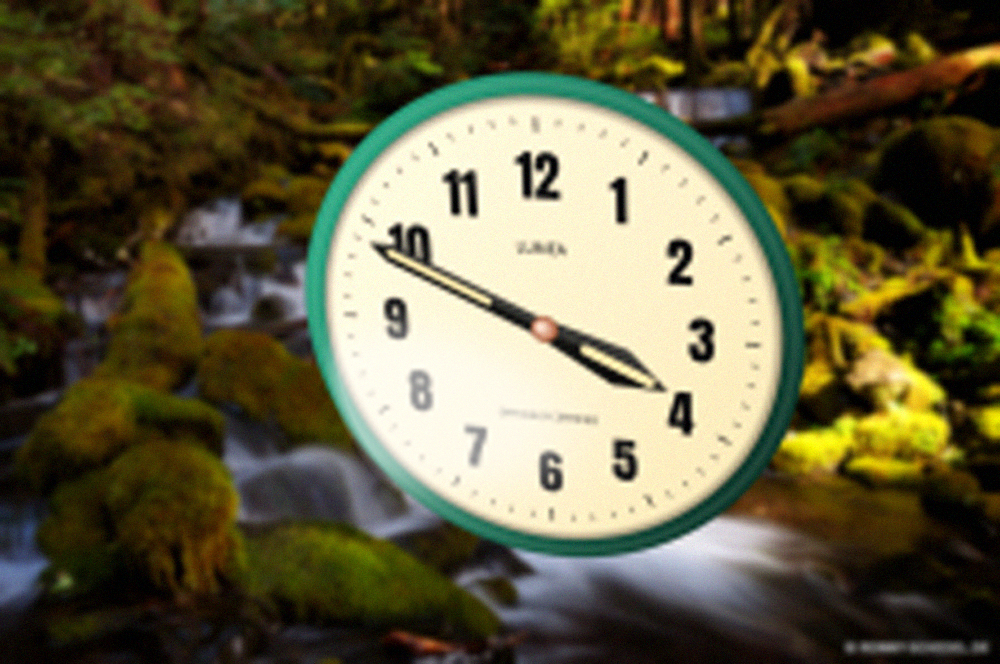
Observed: 3 h 49 min
